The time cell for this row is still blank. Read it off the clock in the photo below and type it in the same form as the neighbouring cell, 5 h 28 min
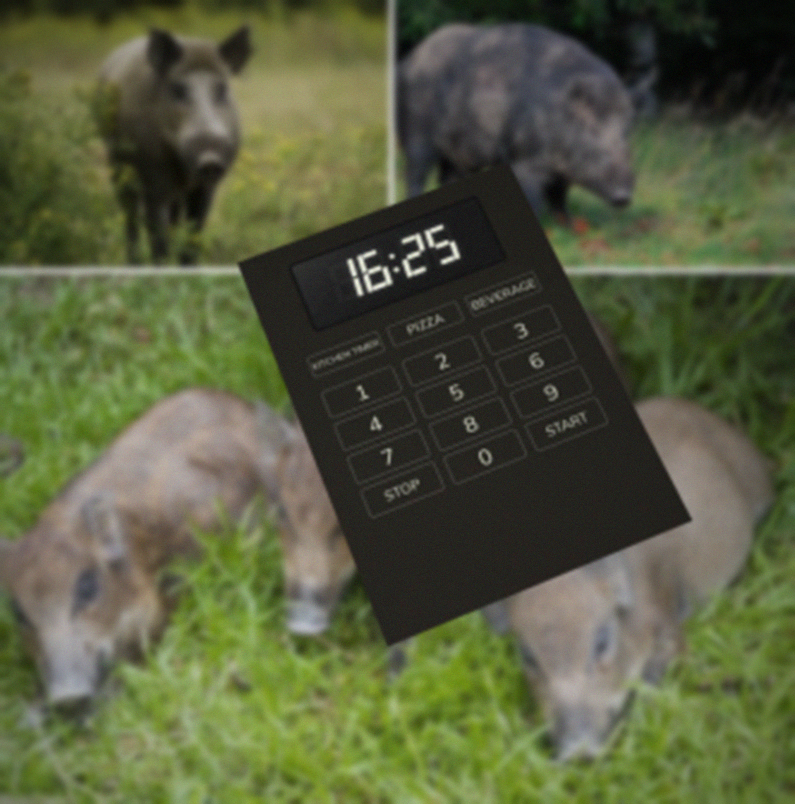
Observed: 16 h 25 min
